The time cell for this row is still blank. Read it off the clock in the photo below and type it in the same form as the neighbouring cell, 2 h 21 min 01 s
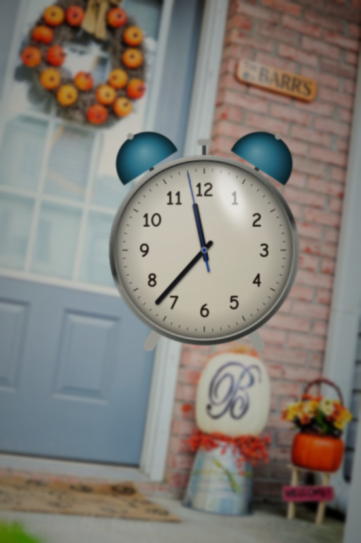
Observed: 11 h 36 min 58 s
